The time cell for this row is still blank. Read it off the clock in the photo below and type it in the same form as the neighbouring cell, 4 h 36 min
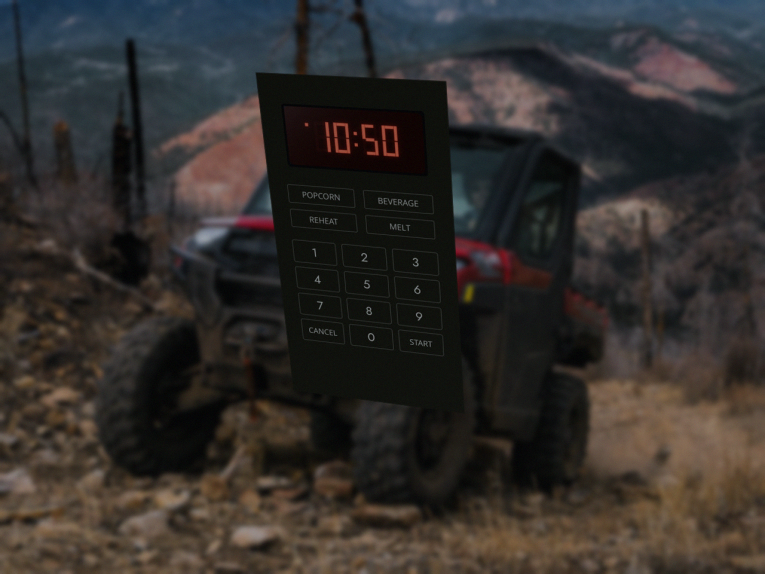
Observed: 10 h 50 min
